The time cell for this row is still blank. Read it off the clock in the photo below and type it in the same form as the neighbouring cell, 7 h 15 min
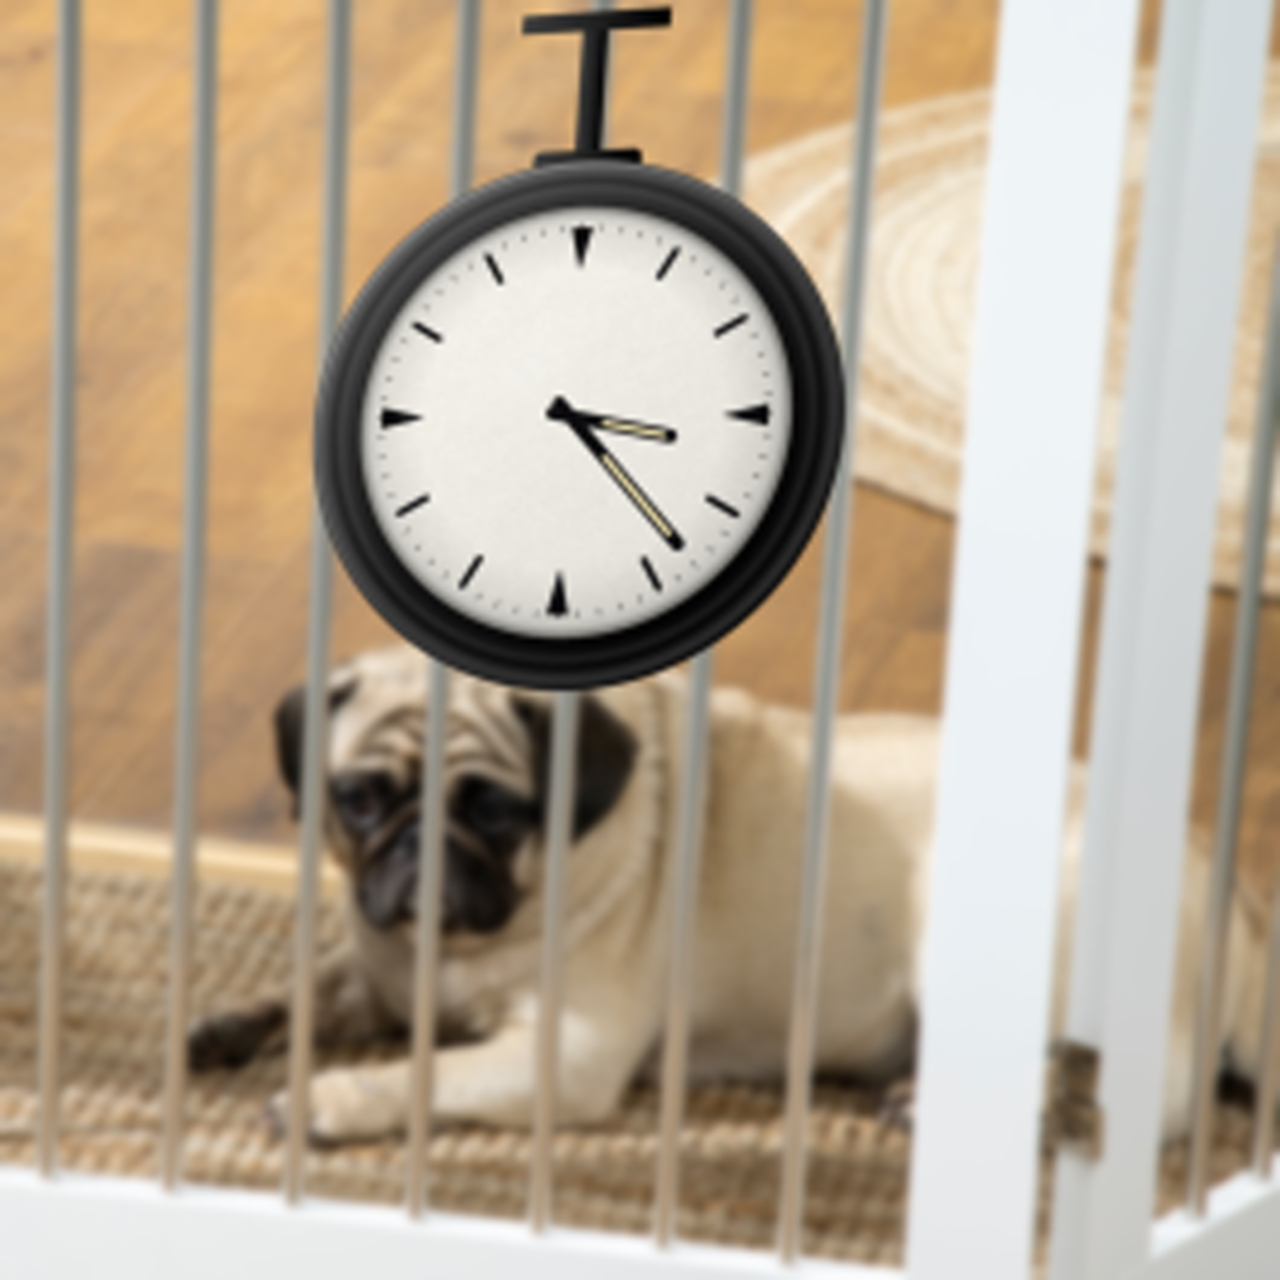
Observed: 3 h 23 min
